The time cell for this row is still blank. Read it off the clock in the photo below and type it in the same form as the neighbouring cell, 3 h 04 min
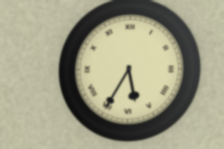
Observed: 5 h 35 min
